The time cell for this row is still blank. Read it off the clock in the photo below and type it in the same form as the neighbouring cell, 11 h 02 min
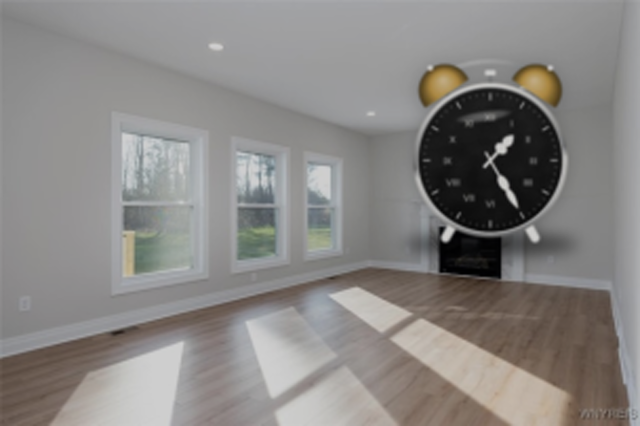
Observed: 1 h 25 min
